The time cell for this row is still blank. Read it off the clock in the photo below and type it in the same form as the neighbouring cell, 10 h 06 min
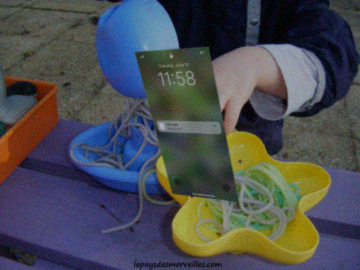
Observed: 11 h 58 min
